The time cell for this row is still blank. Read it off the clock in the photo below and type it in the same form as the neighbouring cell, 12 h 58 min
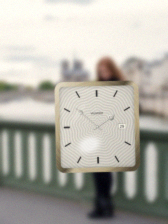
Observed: 1 h 52 min
